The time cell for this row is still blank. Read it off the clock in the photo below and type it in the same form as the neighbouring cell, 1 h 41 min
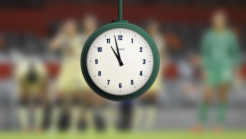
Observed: 10 h 58 min
